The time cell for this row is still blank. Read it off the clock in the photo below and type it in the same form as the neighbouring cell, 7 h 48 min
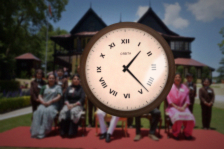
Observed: 1 h 23 min
